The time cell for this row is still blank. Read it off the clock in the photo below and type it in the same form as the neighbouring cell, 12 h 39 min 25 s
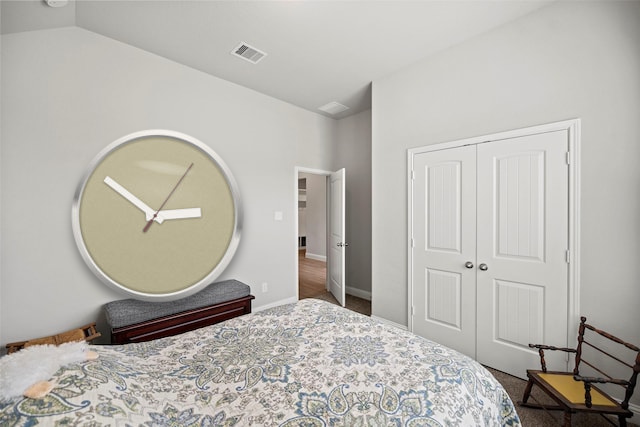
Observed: 2 h 51 min 06 s
